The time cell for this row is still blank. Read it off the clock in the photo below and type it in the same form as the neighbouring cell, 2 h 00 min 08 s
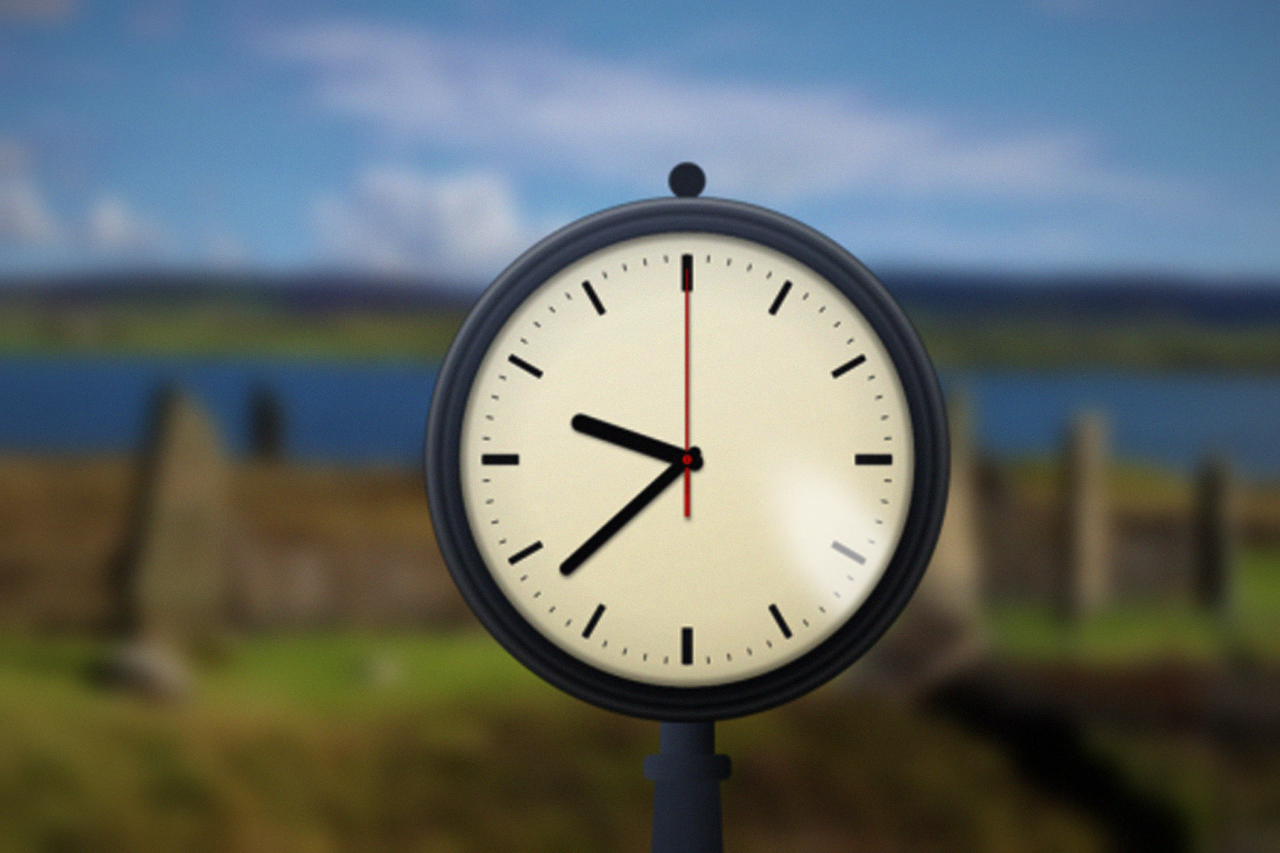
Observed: 9 h 38 min 00 s
